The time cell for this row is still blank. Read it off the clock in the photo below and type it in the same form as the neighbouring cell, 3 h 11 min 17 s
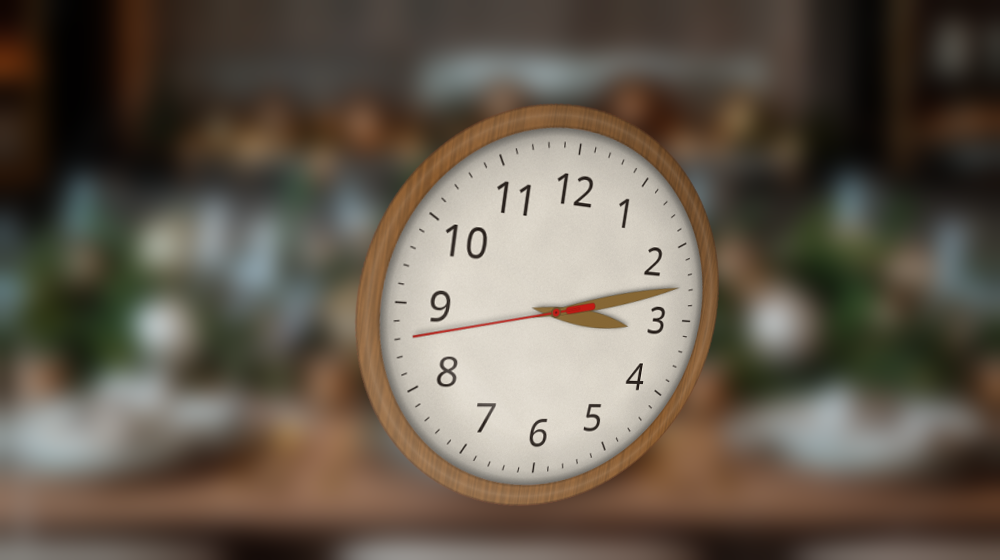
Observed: 3 h 12 min 43 s
